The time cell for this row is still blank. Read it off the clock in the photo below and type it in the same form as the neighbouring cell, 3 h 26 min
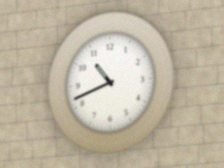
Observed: 10 h 42 min
